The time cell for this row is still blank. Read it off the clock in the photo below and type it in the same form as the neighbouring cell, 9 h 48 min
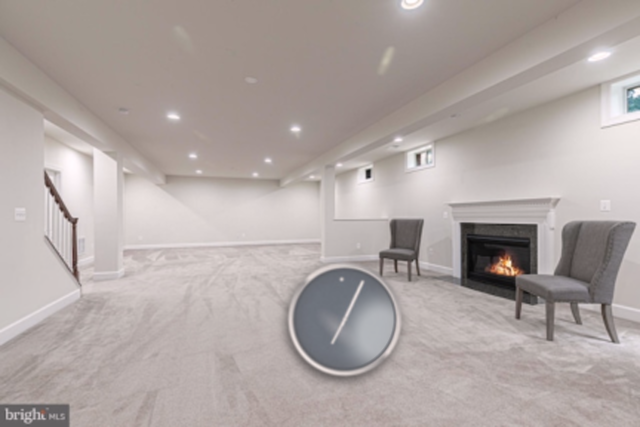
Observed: 7 h 05 min
